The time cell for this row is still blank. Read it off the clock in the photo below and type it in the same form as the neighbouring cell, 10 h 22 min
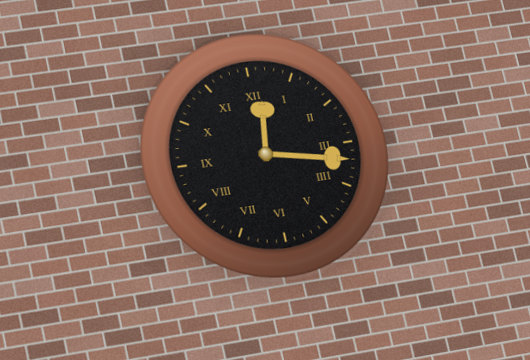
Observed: 12 h 17 min
